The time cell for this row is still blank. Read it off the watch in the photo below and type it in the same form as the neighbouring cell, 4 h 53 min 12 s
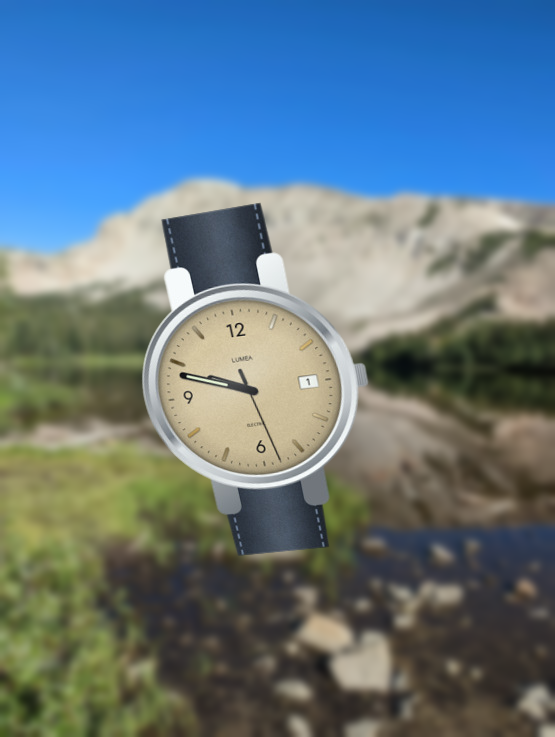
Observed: 9 h 48 min 28 s
